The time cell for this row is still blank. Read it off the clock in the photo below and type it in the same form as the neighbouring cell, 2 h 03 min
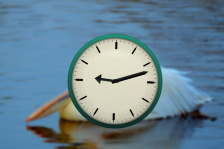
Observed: 9 h 12 min
